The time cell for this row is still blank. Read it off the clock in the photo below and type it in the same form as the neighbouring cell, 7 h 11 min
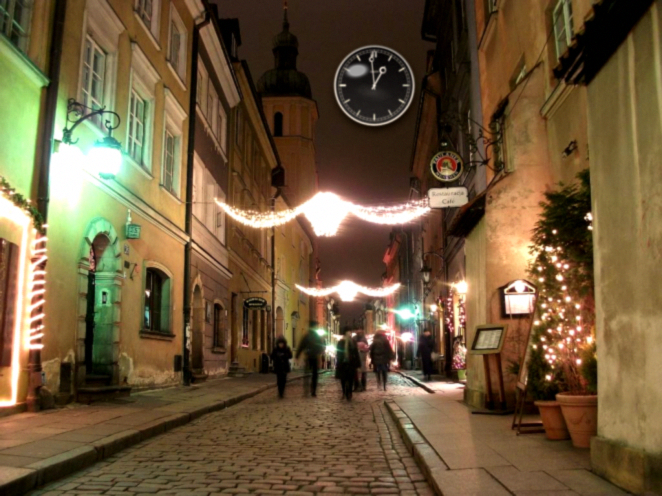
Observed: 12 h 59 min
